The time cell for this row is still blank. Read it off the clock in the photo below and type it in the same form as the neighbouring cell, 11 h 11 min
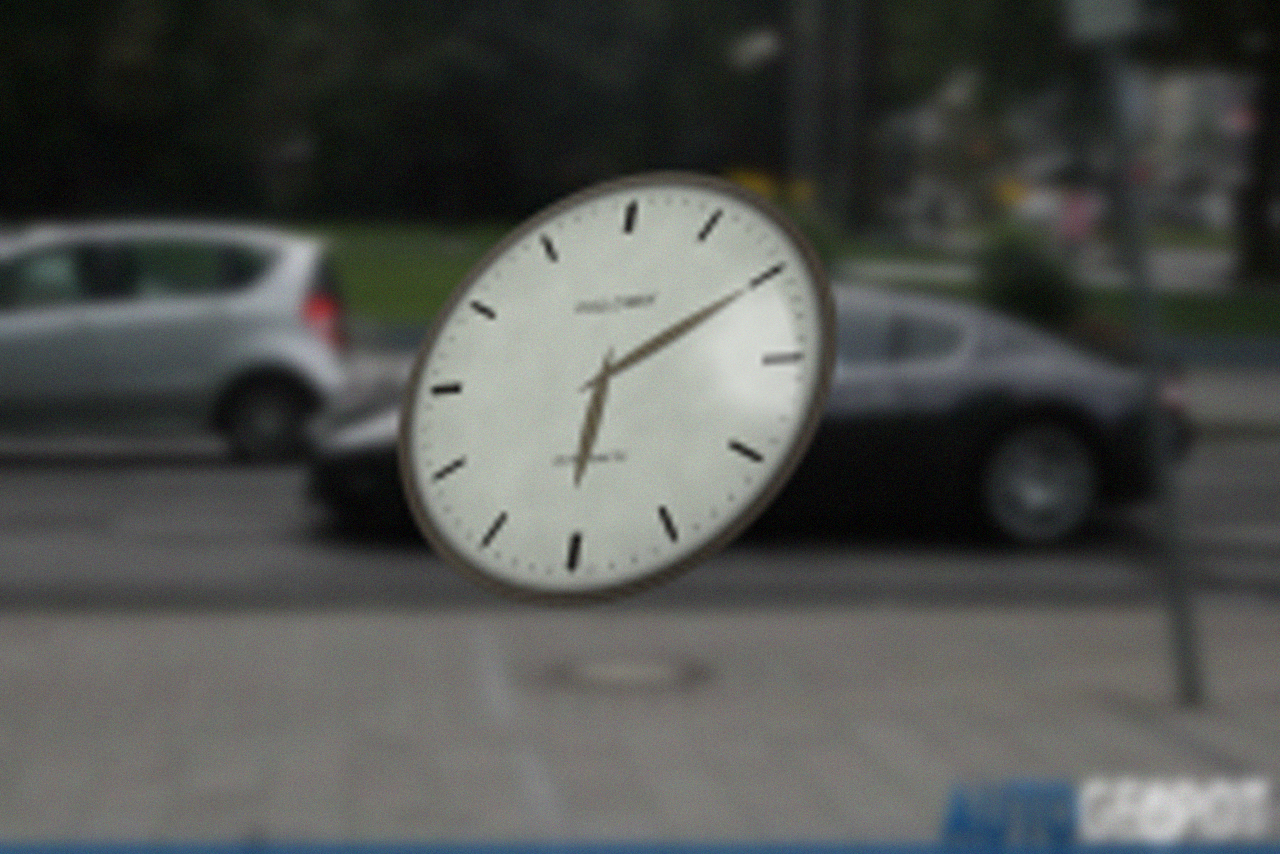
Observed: 6 h 10 min
